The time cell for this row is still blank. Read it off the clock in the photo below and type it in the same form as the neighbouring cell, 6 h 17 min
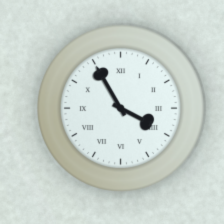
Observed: 3 h 55 min
